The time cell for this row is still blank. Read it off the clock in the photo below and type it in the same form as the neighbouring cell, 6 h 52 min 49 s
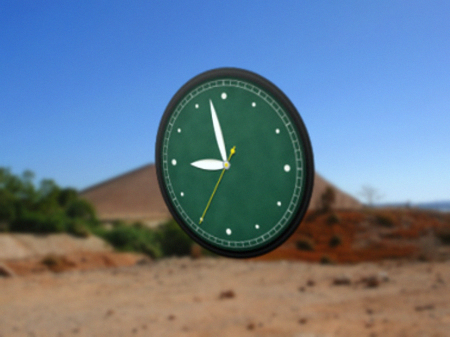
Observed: 8 h 57 min 35 s
